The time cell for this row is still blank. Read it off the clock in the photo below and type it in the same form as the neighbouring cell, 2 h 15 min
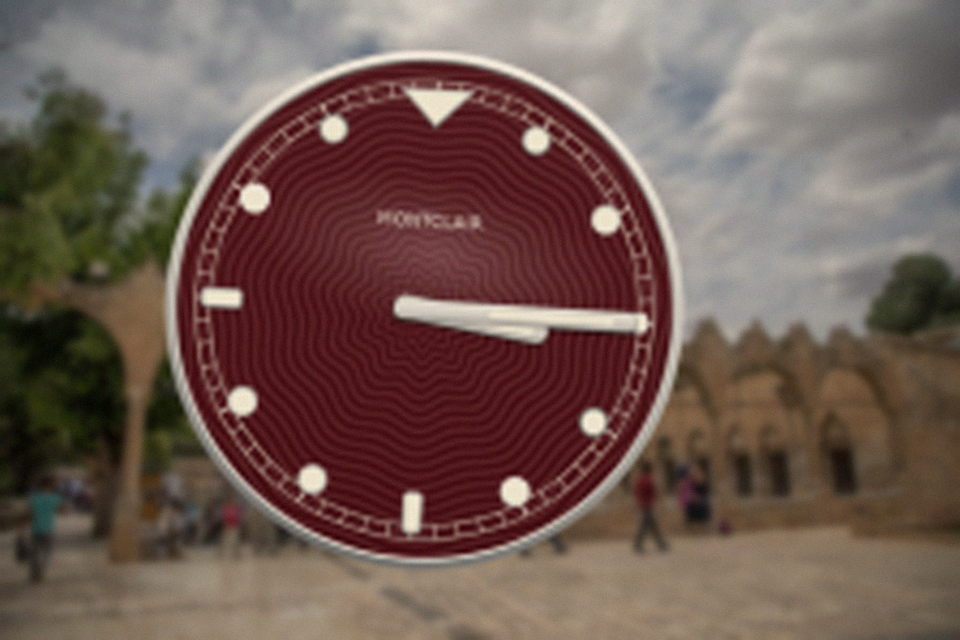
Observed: 3 h 15 min
